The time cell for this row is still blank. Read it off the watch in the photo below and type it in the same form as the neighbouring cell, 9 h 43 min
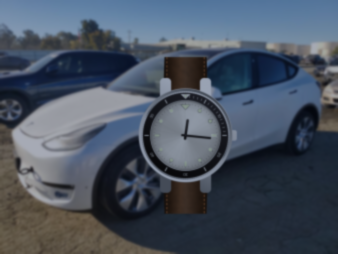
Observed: 12 h 16 min
